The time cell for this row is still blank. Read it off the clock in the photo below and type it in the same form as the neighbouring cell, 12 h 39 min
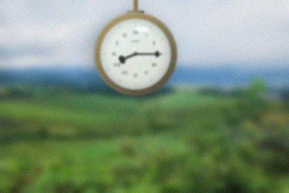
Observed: 8 h 15 min
